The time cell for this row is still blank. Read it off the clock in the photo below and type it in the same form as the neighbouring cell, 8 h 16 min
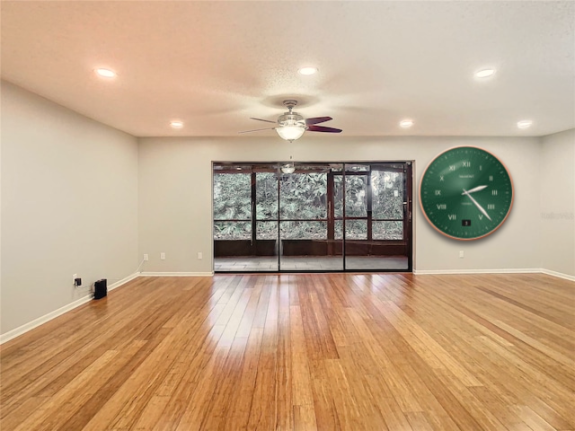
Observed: 2 h 23 min
